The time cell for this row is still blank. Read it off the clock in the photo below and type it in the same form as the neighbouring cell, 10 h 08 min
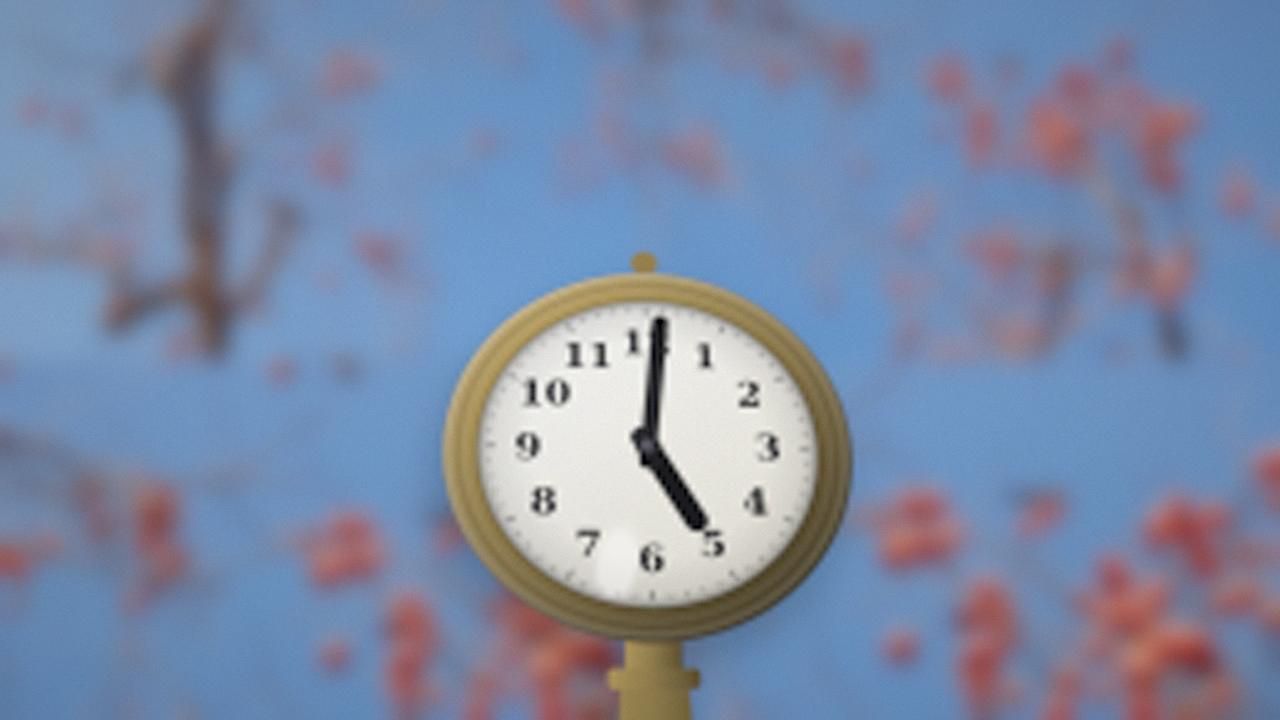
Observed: 5 h 01 min
